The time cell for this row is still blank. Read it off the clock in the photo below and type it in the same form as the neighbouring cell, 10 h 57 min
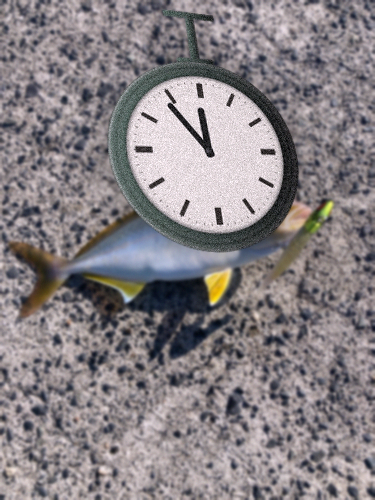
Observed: 11 h 54 min
